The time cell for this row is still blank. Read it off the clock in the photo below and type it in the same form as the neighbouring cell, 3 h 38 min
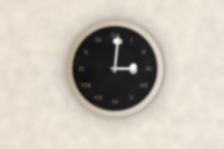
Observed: 3 h 01 min
